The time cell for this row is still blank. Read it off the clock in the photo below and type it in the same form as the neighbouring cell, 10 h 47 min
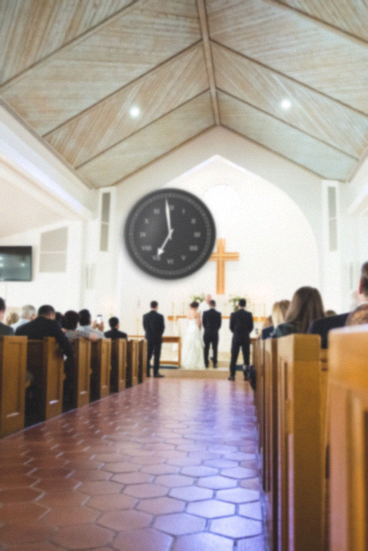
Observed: 6 h 59 min
